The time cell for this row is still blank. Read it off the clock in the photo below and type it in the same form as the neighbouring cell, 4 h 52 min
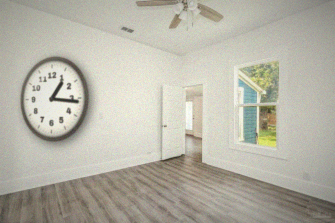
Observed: 1 h 16 min
